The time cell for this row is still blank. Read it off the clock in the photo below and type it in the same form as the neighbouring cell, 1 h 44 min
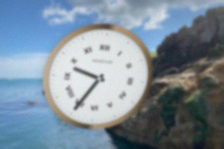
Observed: 9 h 35 min
